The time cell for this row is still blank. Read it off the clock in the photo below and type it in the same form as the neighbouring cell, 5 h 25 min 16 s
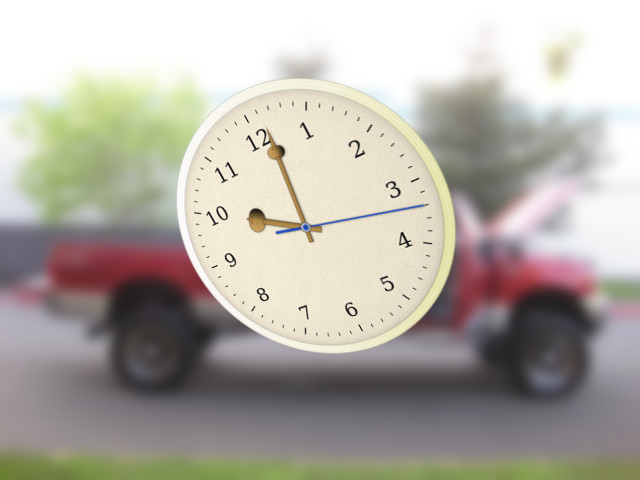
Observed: 10 h 01 min 17 s
